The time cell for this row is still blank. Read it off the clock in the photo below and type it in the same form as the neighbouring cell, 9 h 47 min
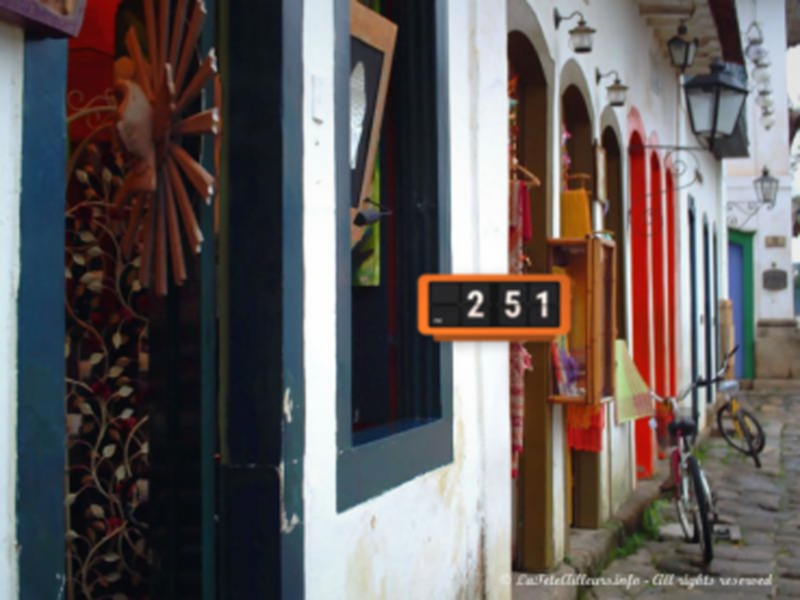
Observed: 2 h 51 min
